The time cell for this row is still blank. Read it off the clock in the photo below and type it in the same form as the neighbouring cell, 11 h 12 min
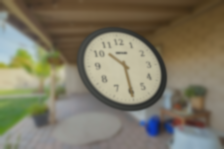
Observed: 10 h 30 min
